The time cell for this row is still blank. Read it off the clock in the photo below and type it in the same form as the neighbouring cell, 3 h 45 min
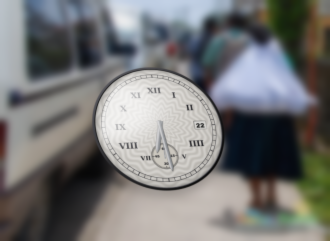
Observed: 6 h 29 min
